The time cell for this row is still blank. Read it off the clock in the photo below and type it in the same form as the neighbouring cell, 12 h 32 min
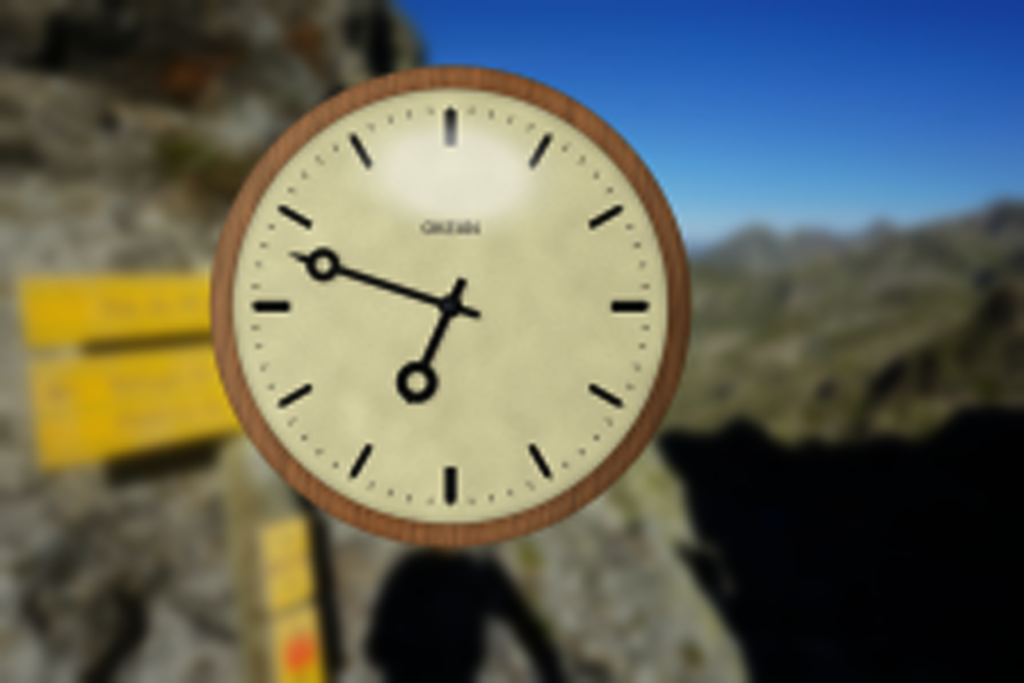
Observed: 6 h 48 min
